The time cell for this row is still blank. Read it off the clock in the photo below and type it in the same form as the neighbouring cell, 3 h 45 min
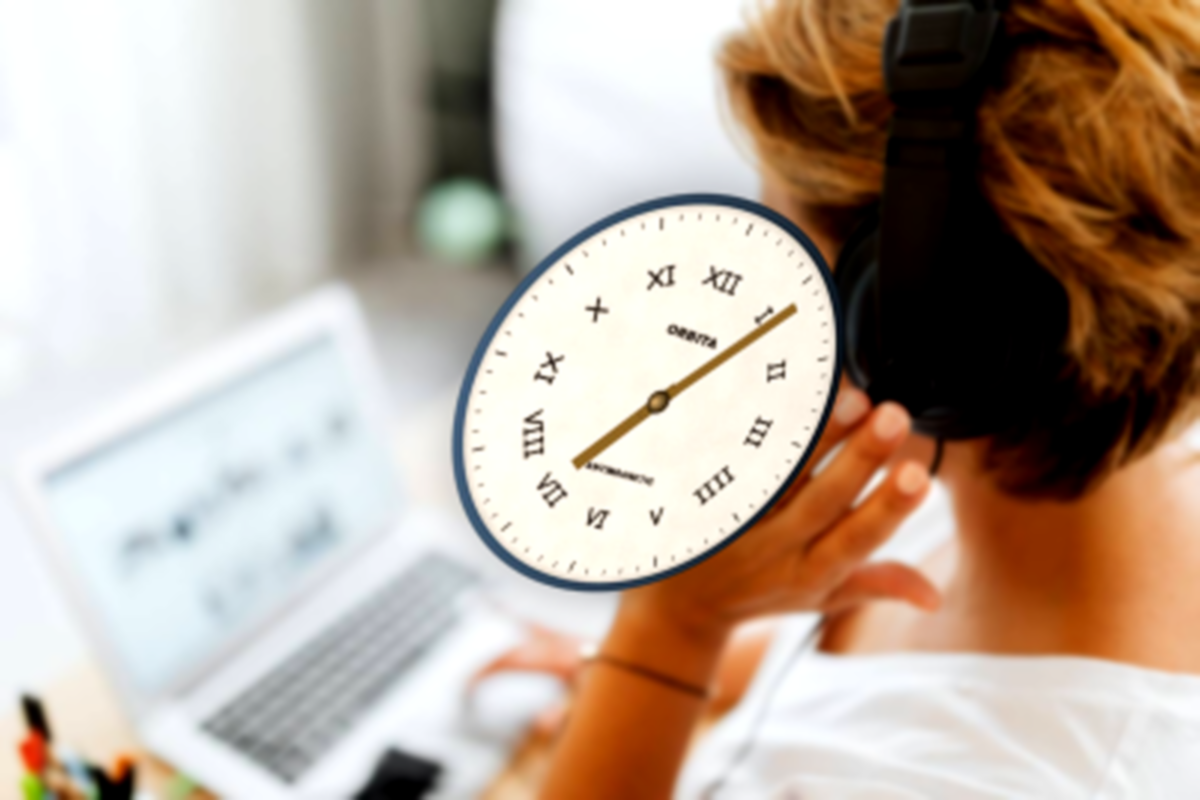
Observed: 7 h 06 min
